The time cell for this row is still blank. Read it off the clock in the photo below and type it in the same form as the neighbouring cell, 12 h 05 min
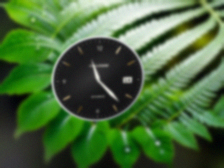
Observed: 11 h 23 min
